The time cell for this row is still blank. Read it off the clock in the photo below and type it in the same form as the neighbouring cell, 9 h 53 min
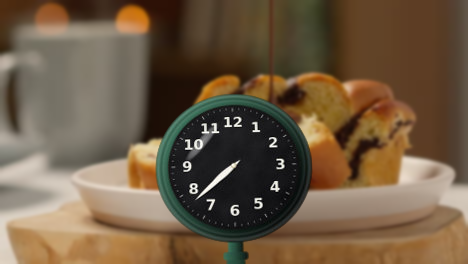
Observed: 7 h 38 min
